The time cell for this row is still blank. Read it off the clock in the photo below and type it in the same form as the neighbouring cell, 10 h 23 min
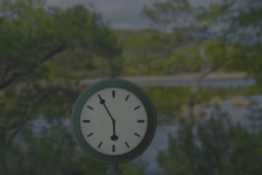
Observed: 5 h 55 min
